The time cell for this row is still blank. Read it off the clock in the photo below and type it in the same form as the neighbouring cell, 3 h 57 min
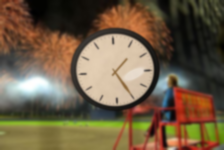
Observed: 1 h 25 min
